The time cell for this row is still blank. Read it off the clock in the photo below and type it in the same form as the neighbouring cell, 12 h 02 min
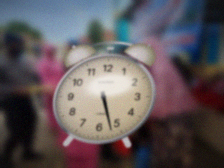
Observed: 5 h 27 min
